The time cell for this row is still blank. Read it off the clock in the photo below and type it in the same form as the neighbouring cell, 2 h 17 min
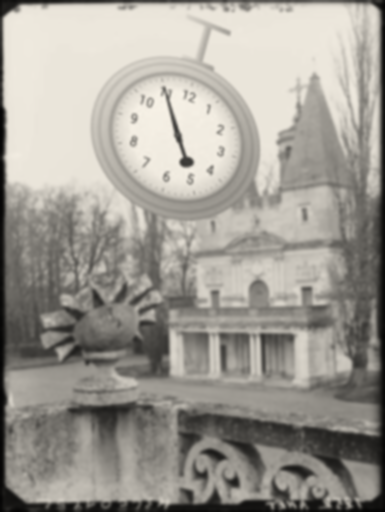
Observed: 4 h 55 min
